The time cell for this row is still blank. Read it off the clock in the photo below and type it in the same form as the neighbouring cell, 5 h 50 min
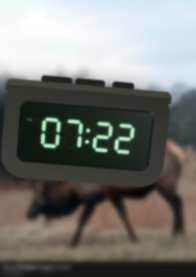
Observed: 7 h 22 min
